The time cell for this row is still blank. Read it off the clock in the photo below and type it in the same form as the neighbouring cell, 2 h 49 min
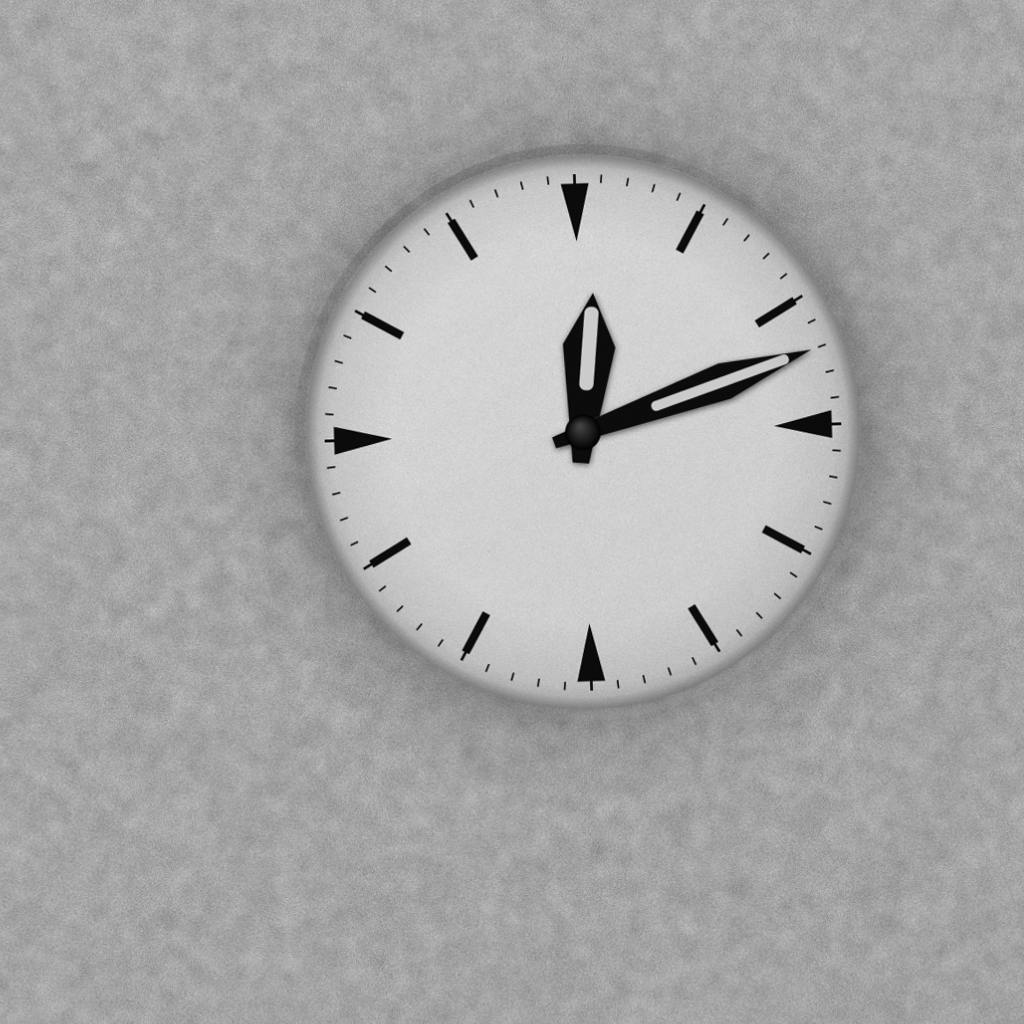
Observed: 12 h 12 min
